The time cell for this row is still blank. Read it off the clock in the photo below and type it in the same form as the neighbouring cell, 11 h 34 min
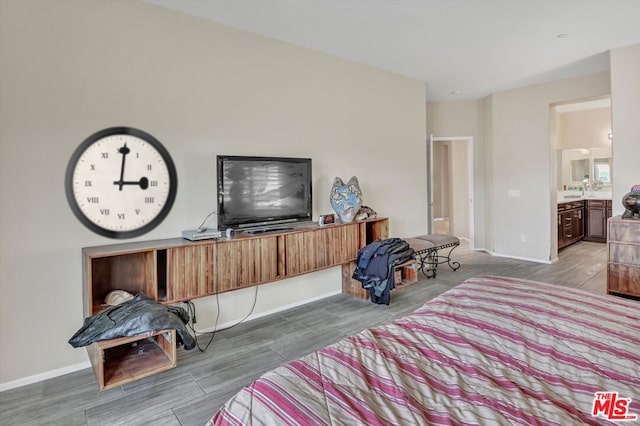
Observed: 3 h 01 min
